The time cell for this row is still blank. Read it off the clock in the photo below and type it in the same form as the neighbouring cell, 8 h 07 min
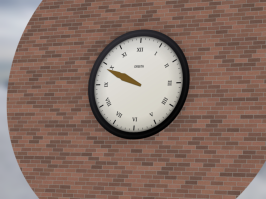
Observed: 9 h 49 min
